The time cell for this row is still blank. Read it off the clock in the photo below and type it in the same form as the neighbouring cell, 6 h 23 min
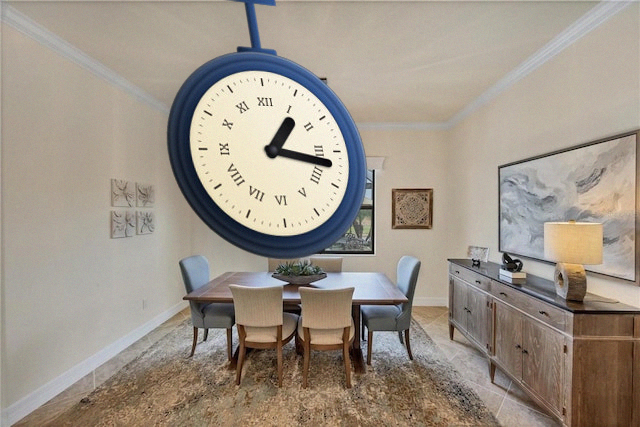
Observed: 1 h 17 min
